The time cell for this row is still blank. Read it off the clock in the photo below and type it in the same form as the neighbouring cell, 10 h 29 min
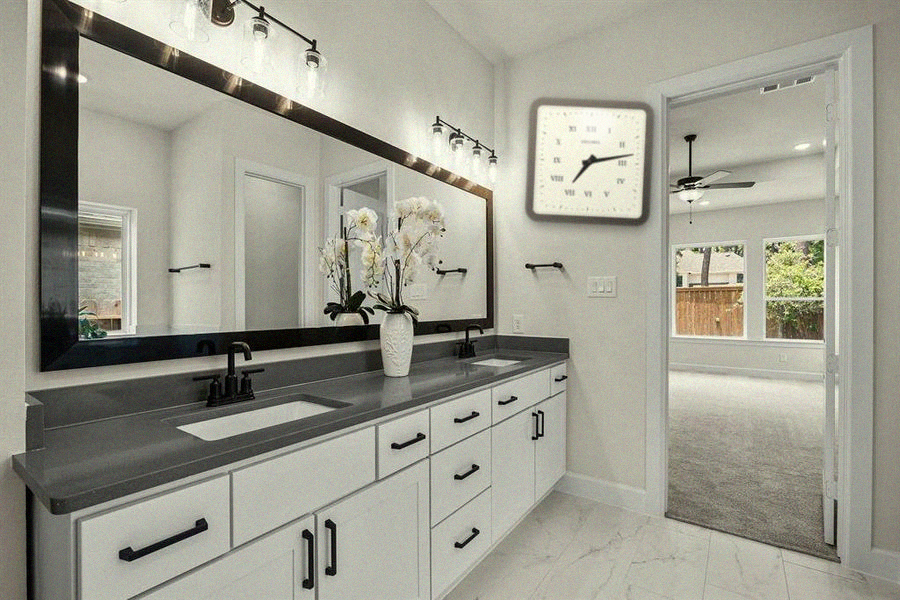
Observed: 7 h 13 min
